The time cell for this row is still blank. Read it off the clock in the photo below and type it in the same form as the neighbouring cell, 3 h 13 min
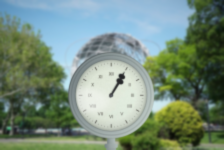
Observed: 1 h 05 min
